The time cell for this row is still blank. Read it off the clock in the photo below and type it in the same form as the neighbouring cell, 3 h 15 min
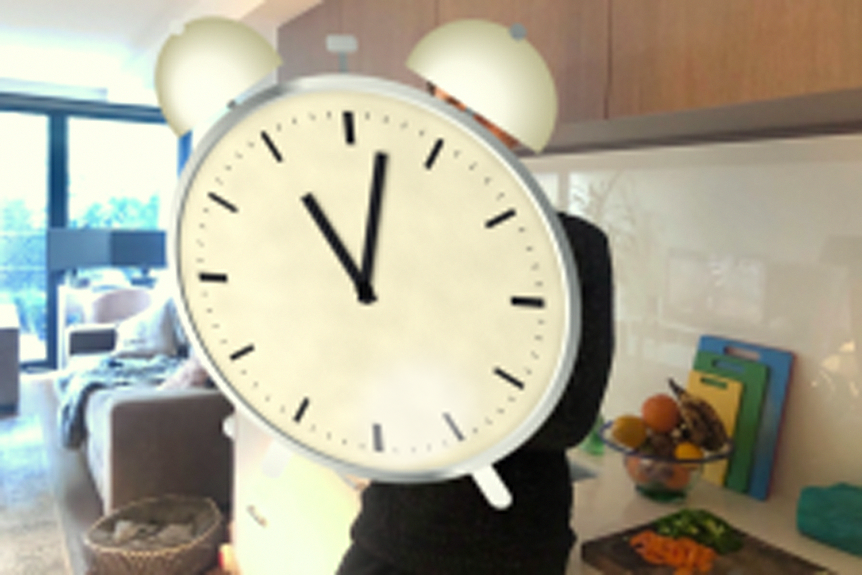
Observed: 11 h 02 min
